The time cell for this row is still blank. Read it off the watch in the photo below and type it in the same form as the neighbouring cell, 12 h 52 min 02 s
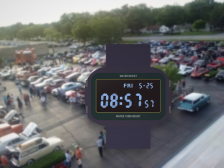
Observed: 8 h 57 min 57 s
